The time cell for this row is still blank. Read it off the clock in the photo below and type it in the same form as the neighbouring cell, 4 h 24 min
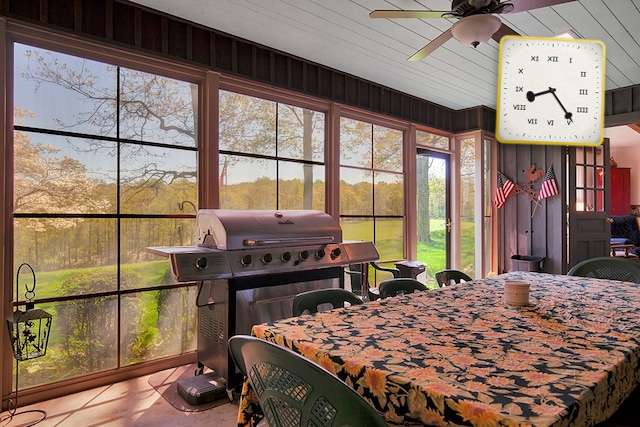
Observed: 8 h 24 min
